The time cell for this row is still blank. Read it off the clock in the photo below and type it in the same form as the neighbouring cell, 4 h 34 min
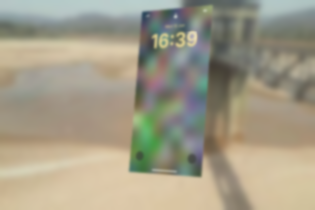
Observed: 16 h 39 min
